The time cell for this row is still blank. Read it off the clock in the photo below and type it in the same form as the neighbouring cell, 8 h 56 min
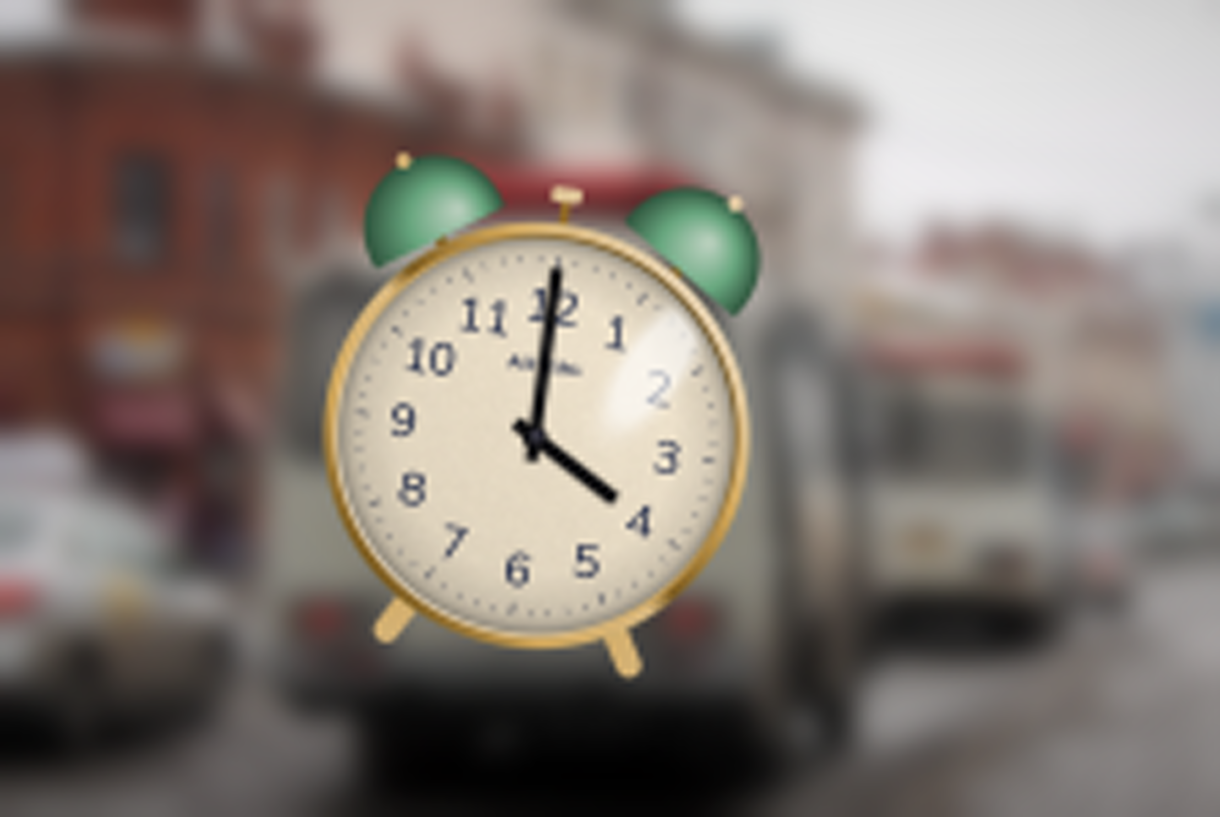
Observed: 4 h 00 min
